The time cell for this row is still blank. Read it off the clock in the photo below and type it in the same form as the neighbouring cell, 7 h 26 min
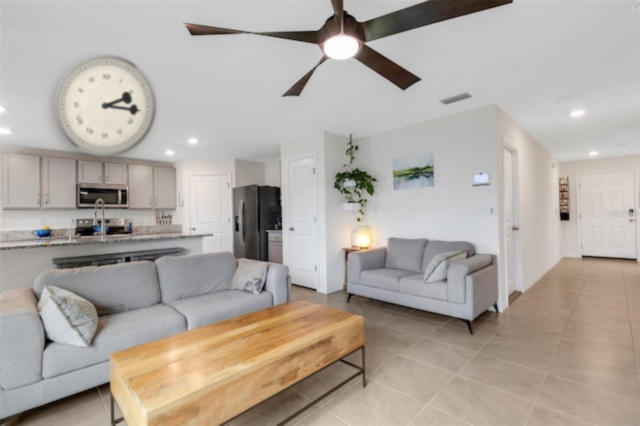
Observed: 2 h 16 min
